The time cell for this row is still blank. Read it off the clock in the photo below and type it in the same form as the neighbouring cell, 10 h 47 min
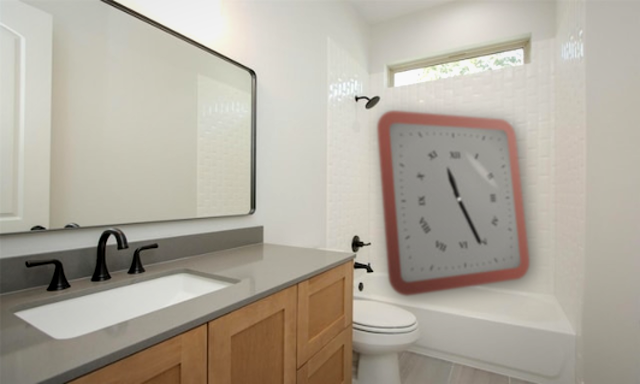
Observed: 11 h 26 min
